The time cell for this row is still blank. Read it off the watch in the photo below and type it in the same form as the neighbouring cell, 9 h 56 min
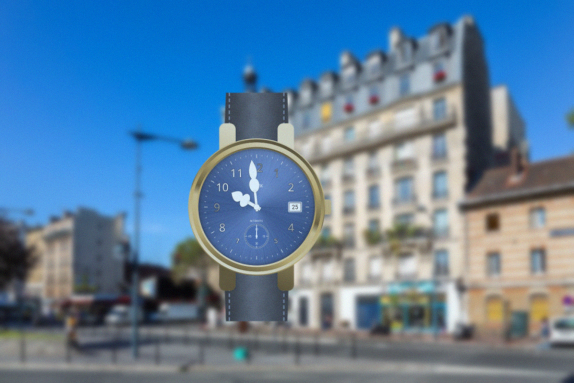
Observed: 9 h 59 min
